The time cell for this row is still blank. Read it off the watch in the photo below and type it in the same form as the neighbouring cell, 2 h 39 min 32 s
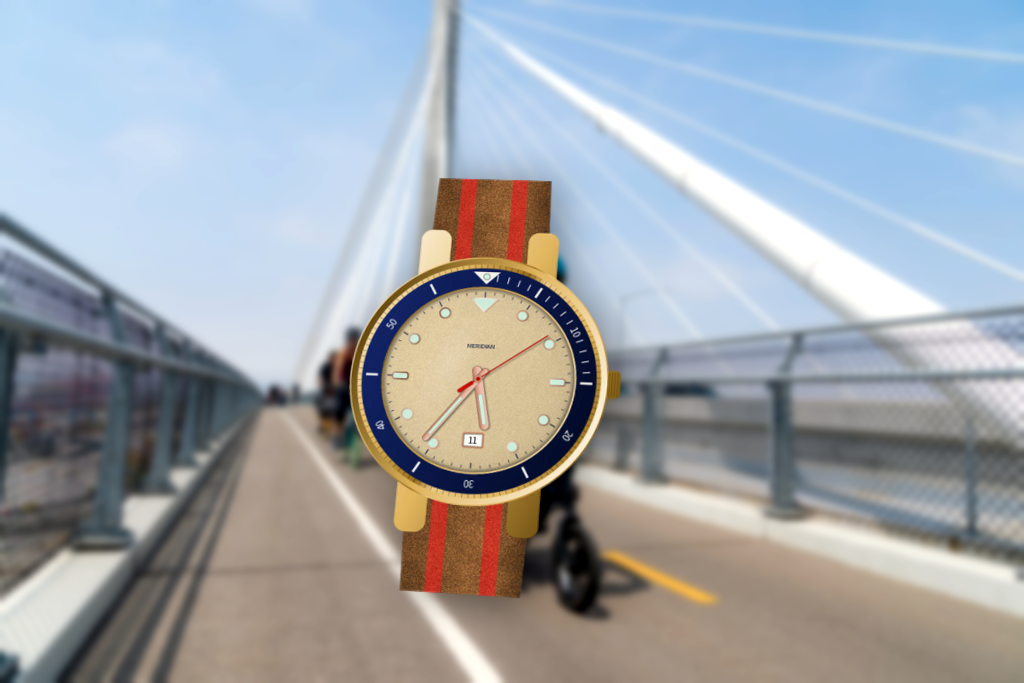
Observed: 5 h 36 min 09 s
